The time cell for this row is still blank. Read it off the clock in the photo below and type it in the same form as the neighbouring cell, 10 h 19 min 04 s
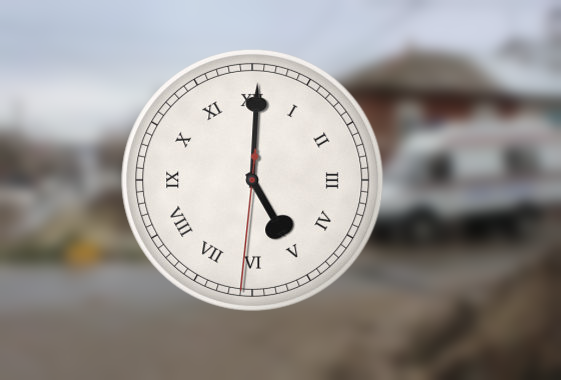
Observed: 5 h 00 min 31 s
